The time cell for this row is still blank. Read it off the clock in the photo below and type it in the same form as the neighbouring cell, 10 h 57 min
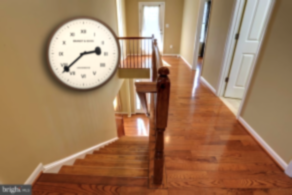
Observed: 2 h 38 min
